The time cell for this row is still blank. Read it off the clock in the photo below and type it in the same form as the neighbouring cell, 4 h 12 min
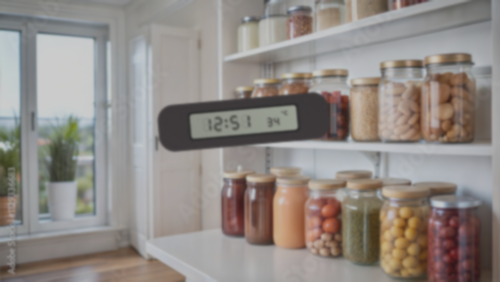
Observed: 12 h 51 min
